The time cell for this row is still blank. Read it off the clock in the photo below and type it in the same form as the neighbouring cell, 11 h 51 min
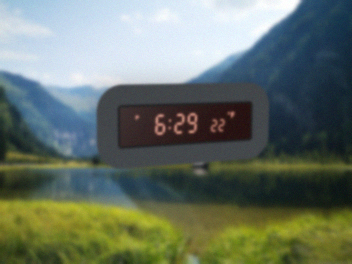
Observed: 6 h 29 min
